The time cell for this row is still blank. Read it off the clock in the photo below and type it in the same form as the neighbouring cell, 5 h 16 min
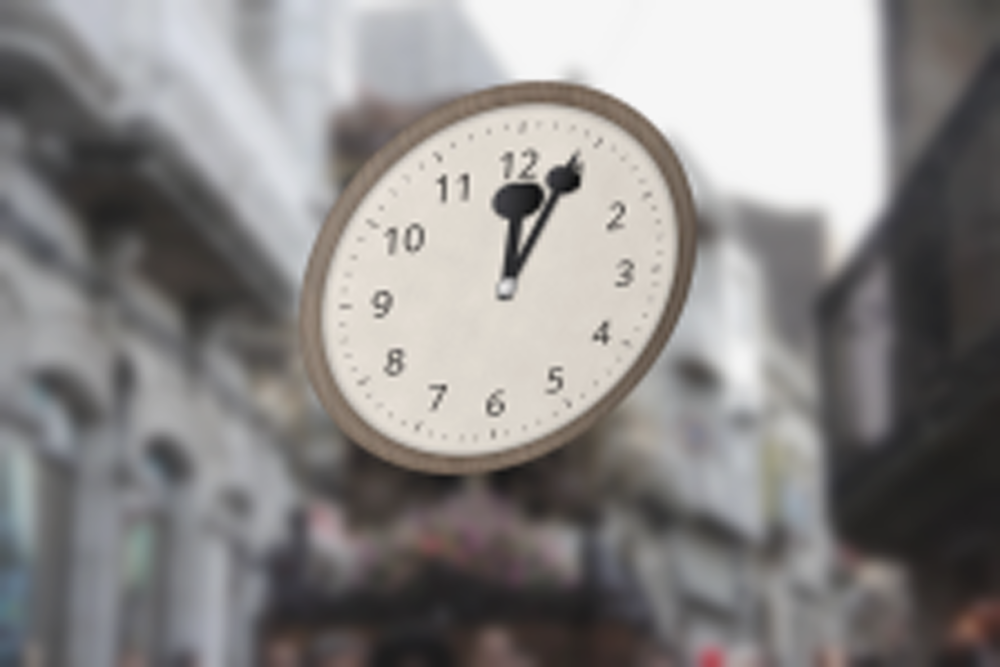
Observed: 12 h 04 min
